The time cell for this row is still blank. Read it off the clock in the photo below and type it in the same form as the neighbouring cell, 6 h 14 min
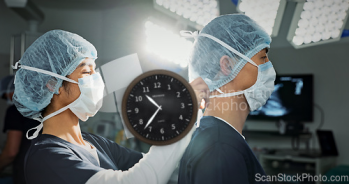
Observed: 10 h 37 min
